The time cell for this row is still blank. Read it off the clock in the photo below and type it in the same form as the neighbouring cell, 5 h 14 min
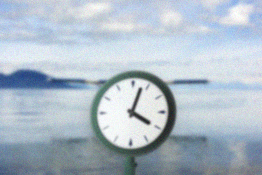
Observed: 4 h 03 min
